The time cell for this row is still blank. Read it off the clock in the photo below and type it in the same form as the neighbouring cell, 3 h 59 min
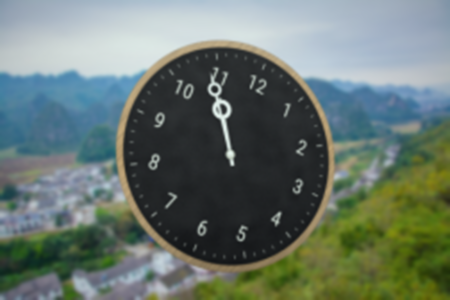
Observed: 10 h 54 min
